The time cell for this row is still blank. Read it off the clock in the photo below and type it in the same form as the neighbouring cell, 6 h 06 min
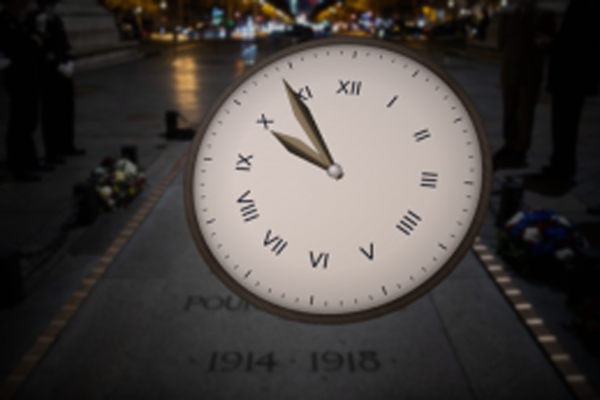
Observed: 9 h 54 min
